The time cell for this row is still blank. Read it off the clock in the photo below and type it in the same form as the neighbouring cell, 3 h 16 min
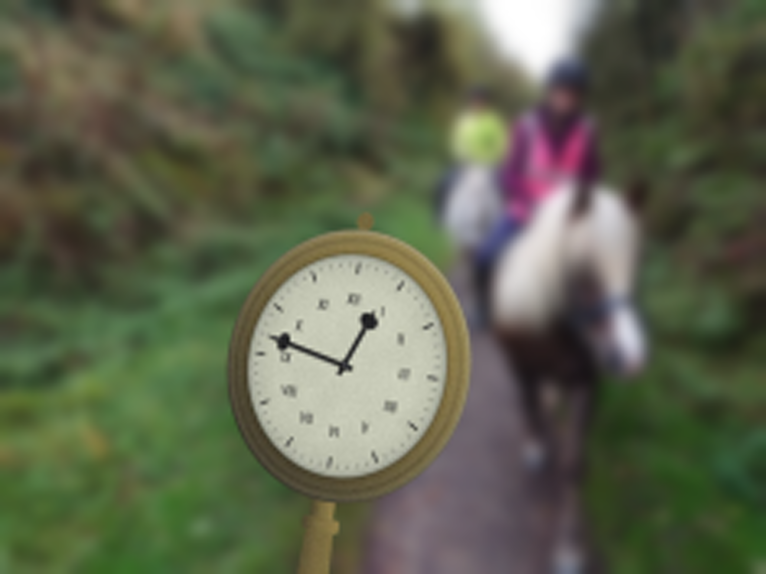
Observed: 12 h 47 min
